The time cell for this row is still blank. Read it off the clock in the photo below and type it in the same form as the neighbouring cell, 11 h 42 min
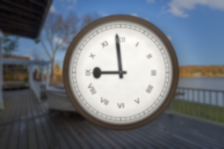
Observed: 8 h 59 min
